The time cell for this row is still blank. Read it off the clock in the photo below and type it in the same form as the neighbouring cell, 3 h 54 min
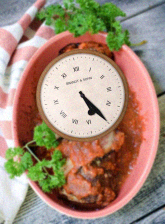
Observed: 5 h 25 min
